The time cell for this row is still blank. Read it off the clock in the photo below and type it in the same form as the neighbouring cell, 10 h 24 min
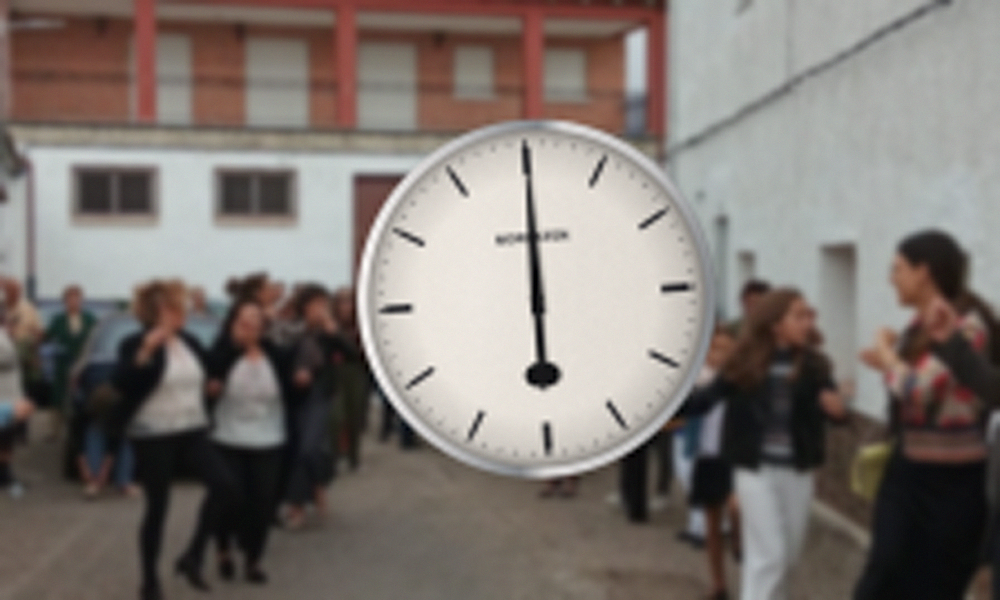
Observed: 6 h 00 min
